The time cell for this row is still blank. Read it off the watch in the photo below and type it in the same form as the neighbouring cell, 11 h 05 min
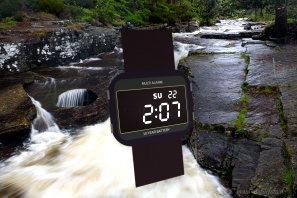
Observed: 2 h 07 min
